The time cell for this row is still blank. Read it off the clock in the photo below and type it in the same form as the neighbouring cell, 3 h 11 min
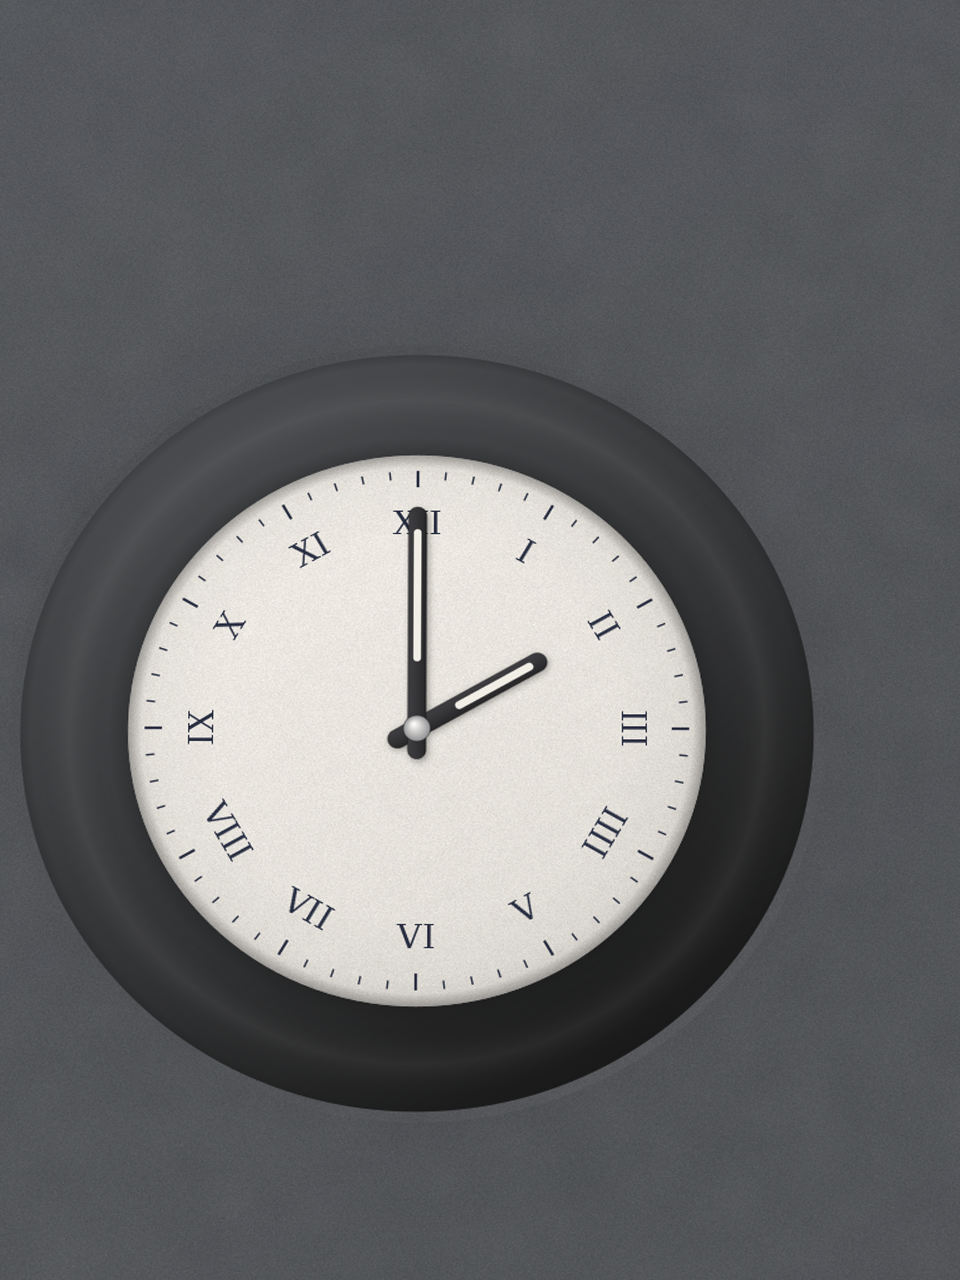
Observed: 2 h 00 min
